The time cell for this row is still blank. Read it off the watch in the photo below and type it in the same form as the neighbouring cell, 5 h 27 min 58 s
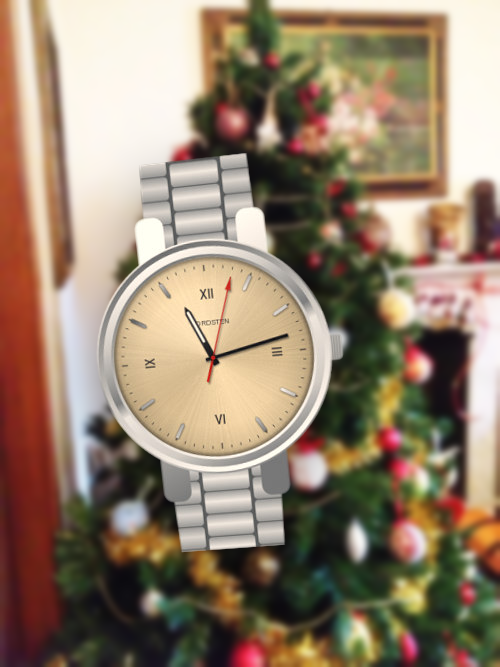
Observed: 11 h 13 min 03 s
